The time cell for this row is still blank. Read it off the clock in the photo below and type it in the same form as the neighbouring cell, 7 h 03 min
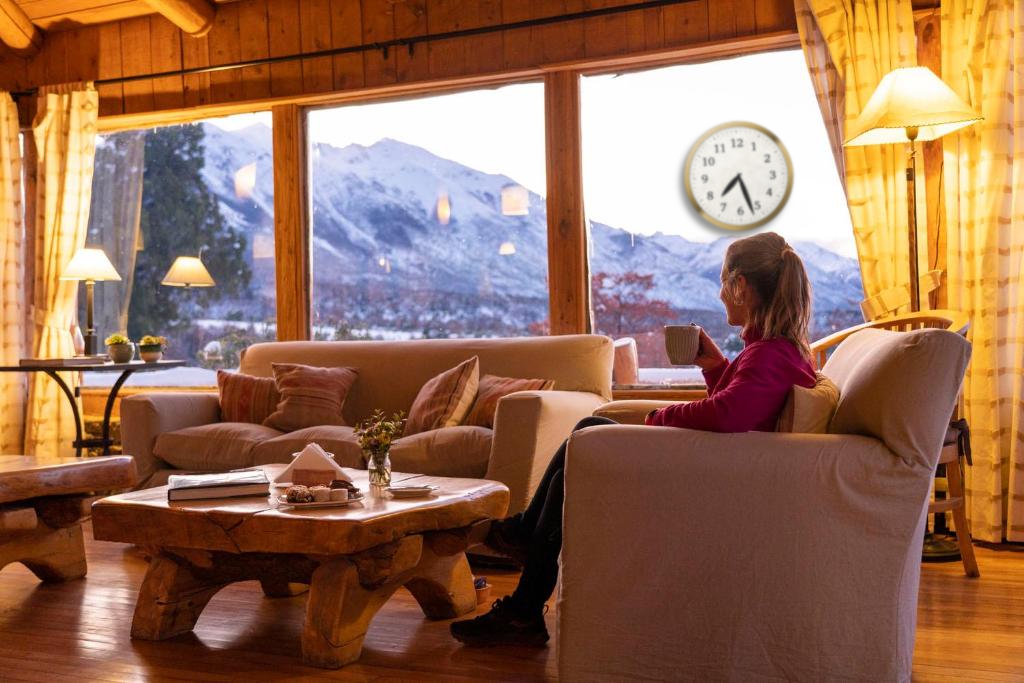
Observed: 7 h 27 min
